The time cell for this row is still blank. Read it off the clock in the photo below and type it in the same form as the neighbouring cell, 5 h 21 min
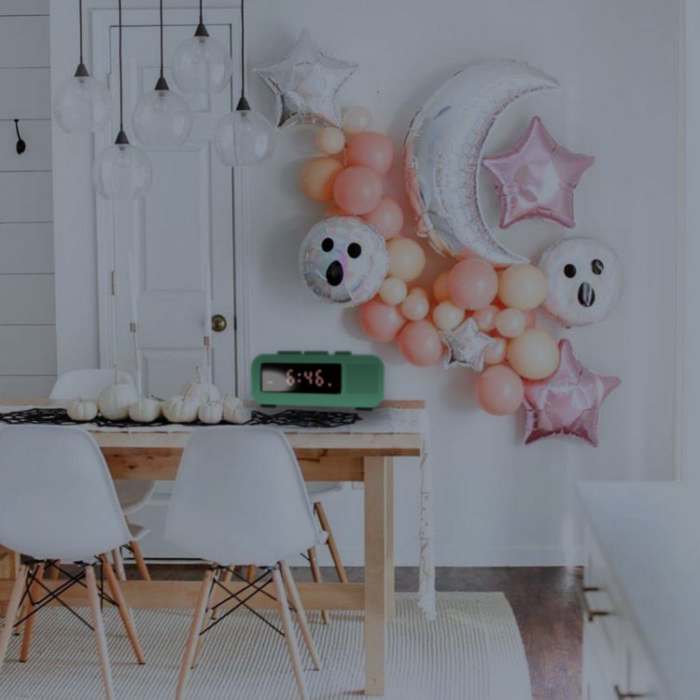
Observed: 6 h 46 min
